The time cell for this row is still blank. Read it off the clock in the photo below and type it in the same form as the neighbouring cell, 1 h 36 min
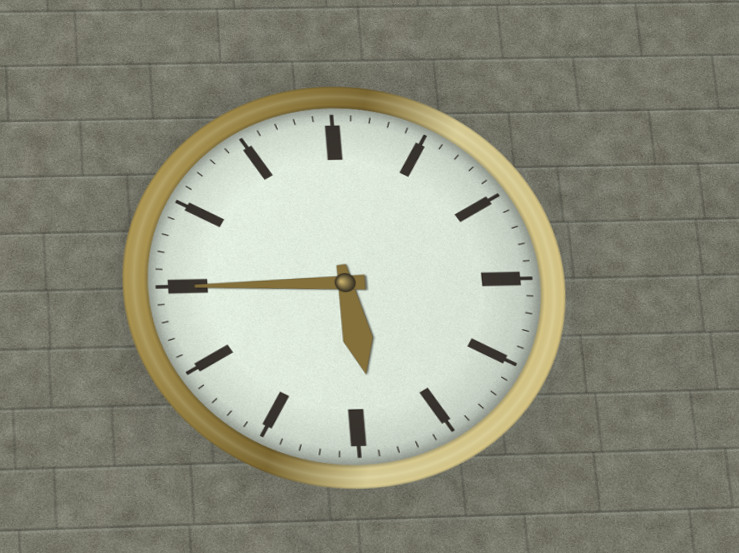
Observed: 5 h 45 min
